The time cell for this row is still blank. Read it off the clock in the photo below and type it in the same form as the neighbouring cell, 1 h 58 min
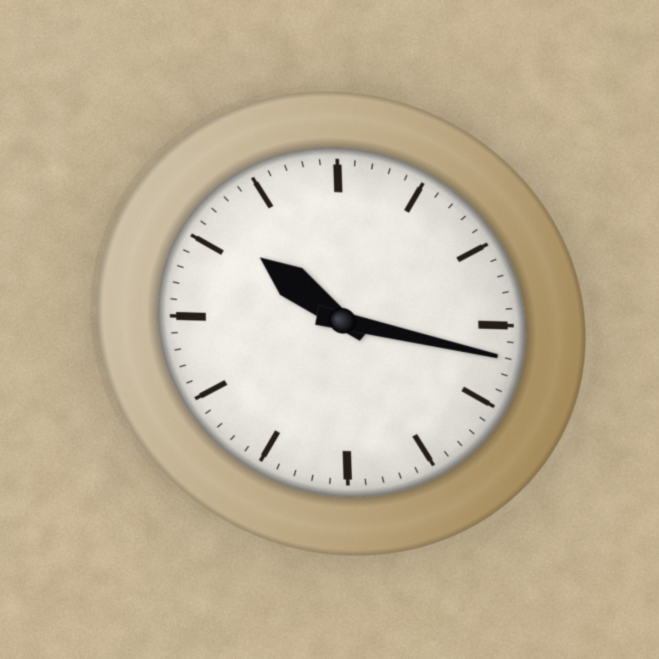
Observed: 10 h 17 min
